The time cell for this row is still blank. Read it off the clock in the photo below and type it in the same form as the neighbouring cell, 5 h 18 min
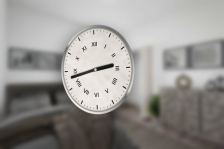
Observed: 2 h 43 min
